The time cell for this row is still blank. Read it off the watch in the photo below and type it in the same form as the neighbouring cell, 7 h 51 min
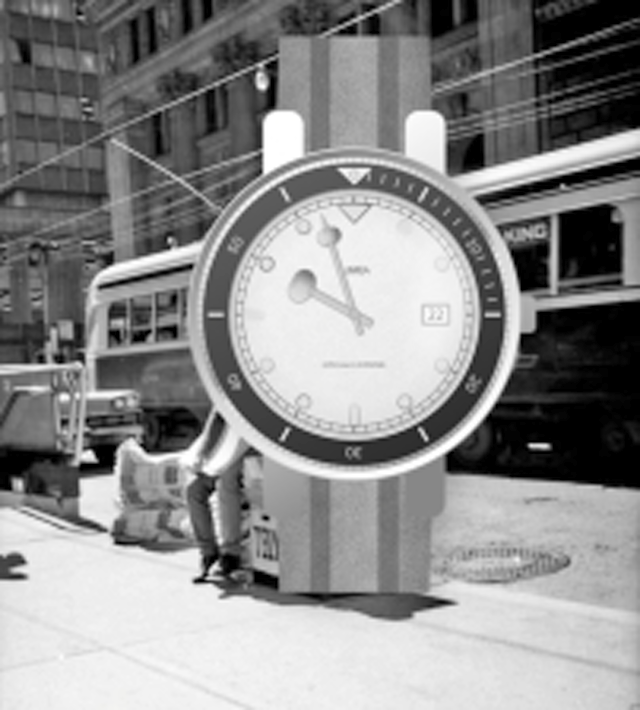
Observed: 9 h 57 min
